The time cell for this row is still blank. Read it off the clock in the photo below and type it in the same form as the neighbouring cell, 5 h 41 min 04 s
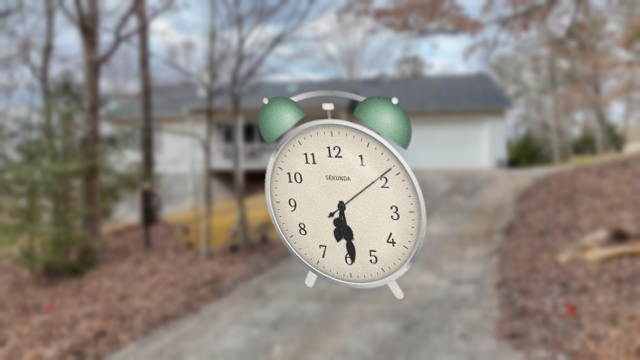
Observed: 6 h 29 min 09 s
